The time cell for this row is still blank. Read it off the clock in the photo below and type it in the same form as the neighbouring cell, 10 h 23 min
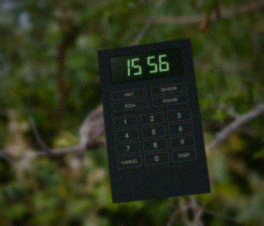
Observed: 15 h 56 min
